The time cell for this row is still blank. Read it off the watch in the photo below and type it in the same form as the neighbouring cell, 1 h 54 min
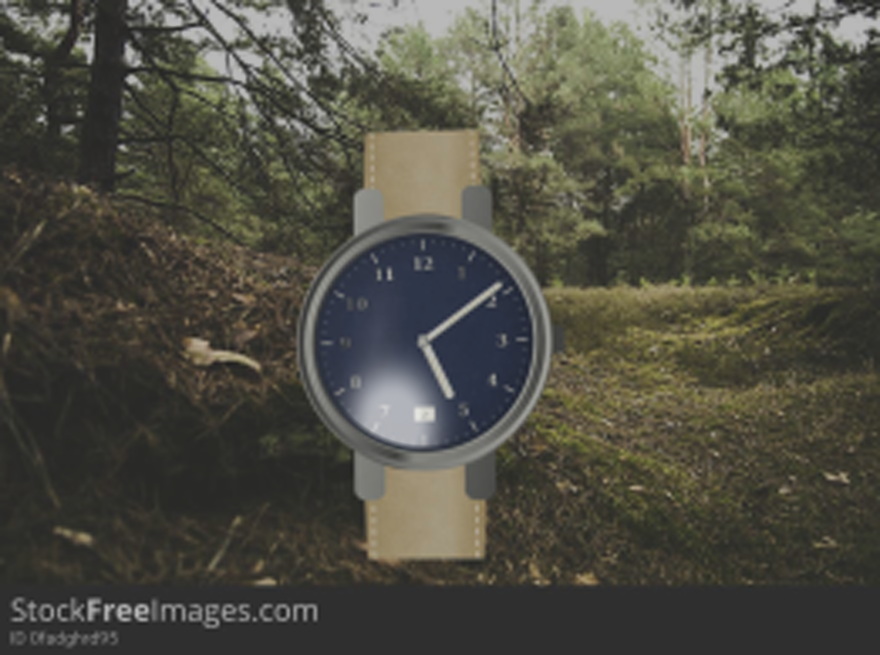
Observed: 5 h 09 min
